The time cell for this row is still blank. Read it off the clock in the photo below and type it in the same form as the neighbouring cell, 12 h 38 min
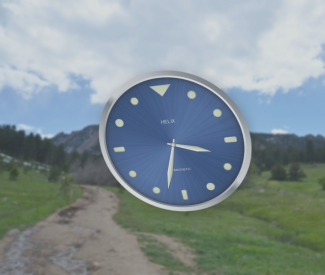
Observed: 3 h 33 min
